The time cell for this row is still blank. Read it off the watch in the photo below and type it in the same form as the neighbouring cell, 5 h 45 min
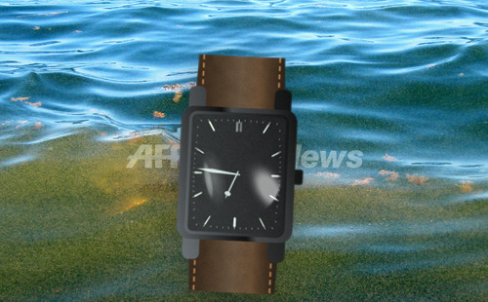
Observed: 6 h 46 min
